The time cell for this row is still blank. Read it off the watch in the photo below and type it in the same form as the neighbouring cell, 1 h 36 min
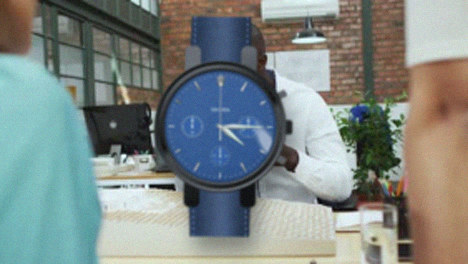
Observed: 4 h 15 min
